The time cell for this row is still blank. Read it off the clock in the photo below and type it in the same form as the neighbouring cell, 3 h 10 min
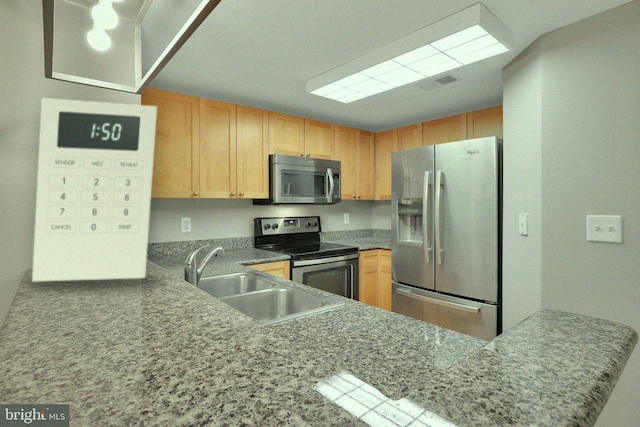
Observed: 1 h 50 min
